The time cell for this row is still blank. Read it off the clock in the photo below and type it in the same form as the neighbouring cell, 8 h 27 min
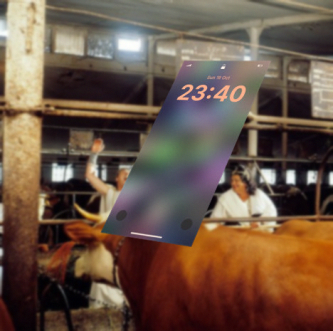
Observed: 23 h 40 min
